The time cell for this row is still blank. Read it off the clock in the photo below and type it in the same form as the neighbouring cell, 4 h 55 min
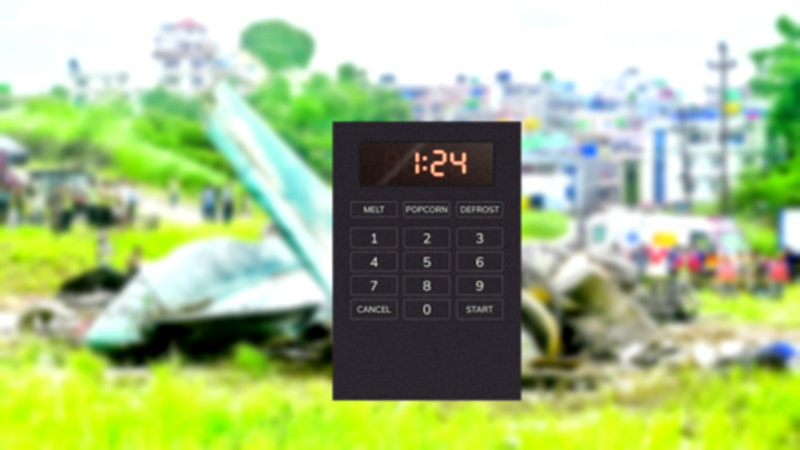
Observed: 1 h 24 min
